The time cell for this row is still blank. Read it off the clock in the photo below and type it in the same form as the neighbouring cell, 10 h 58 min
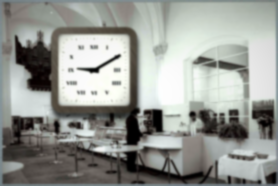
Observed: 9 h 10 min
